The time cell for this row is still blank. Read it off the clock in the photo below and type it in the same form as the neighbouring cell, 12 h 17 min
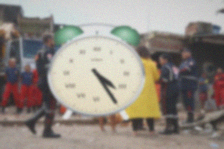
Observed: 4 h 25 min
